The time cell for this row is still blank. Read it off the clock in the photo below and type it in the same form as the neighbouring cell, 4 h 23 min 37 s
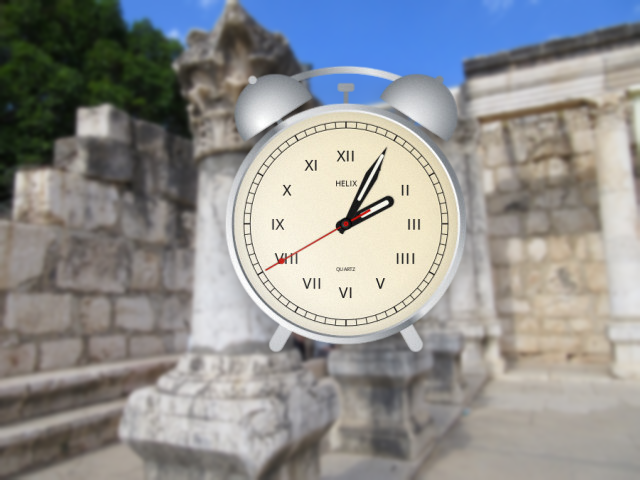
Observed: 2 h 04 min 40 s
